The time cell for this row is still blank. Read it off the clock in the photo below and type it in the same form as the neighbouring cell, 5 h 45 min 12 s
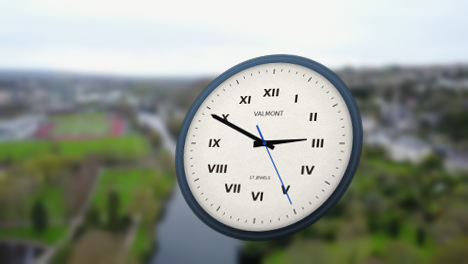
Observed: 2 h 49 min 25 s
